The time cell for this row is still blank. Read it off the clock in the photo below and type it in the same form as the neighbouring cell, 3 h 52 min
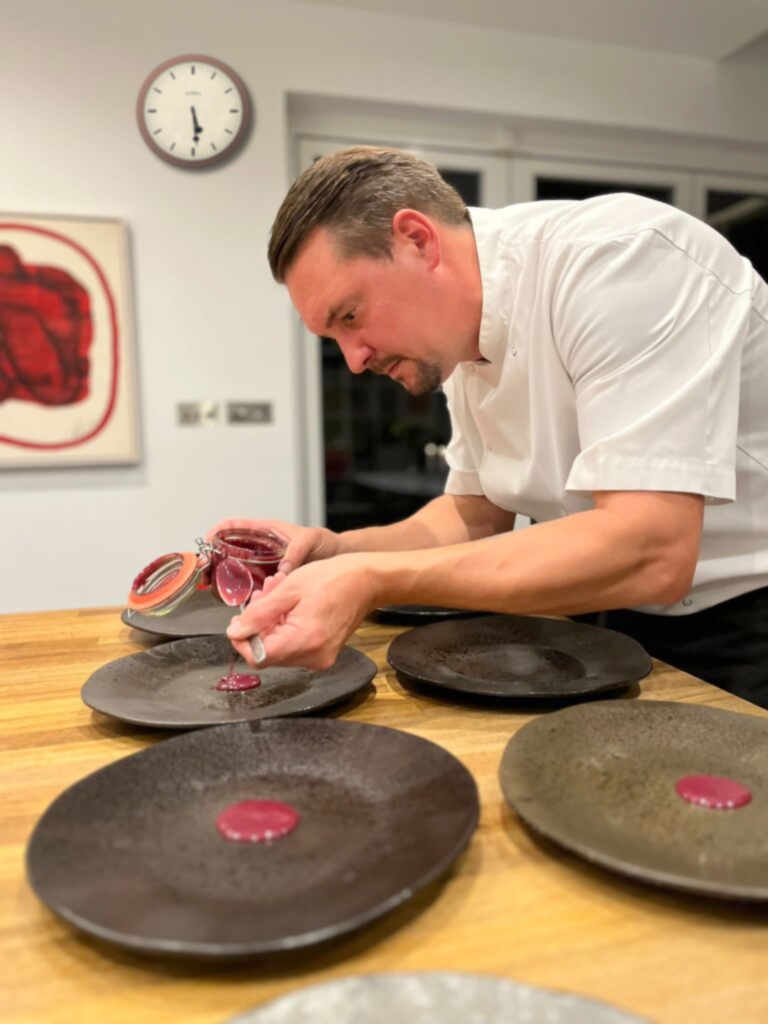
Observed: 5 h 29 min
